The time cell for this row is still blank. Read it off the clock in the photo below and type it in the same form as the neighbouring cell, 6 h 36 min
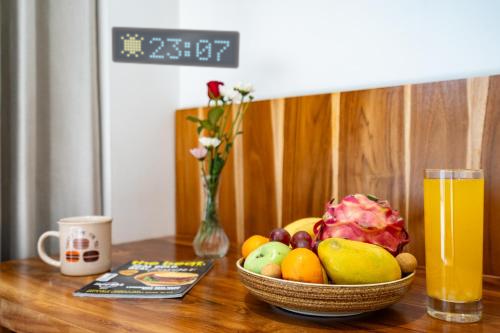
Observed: 23 h 07 min
